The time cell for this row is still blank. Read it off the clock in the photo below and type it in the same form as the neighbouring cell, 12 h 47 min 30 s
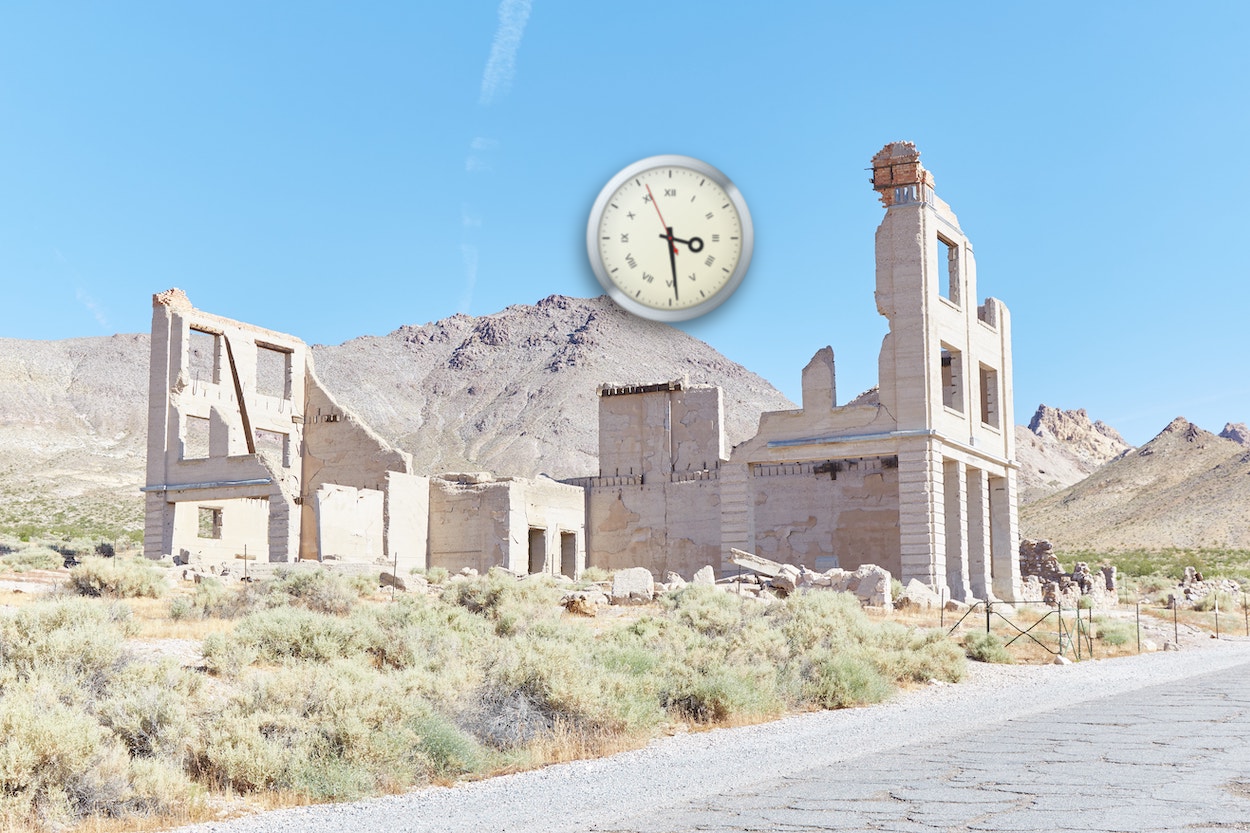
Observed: 3 h 28 min 56 s
